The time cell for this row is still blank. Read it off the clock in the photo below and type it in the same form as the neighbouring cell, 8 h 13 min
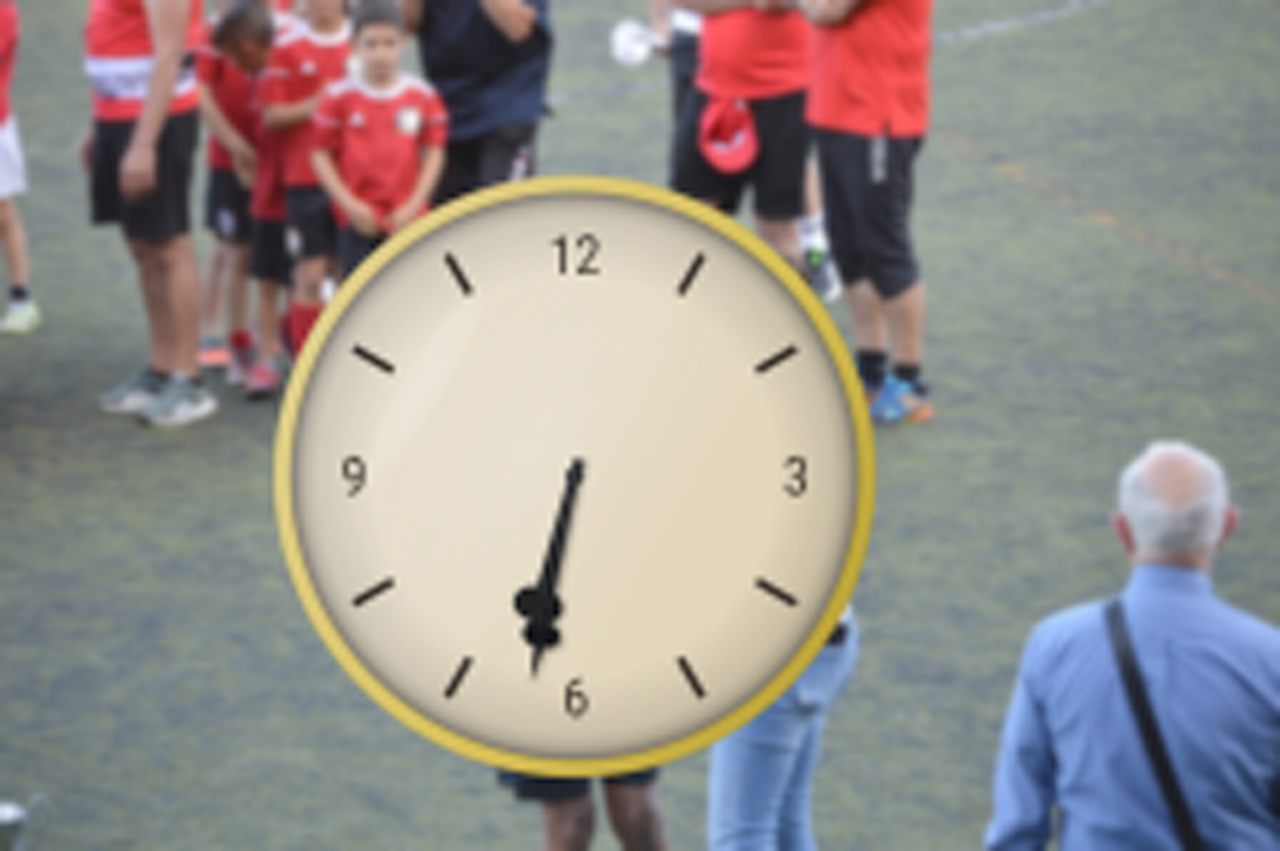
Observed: 6 h 32 min
